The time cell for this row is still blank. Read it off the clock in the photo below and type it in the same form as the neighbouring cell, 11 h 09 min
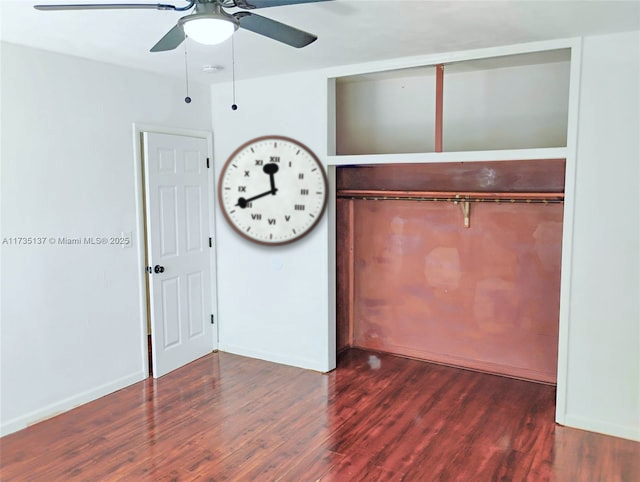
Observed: 11 h 41 min
